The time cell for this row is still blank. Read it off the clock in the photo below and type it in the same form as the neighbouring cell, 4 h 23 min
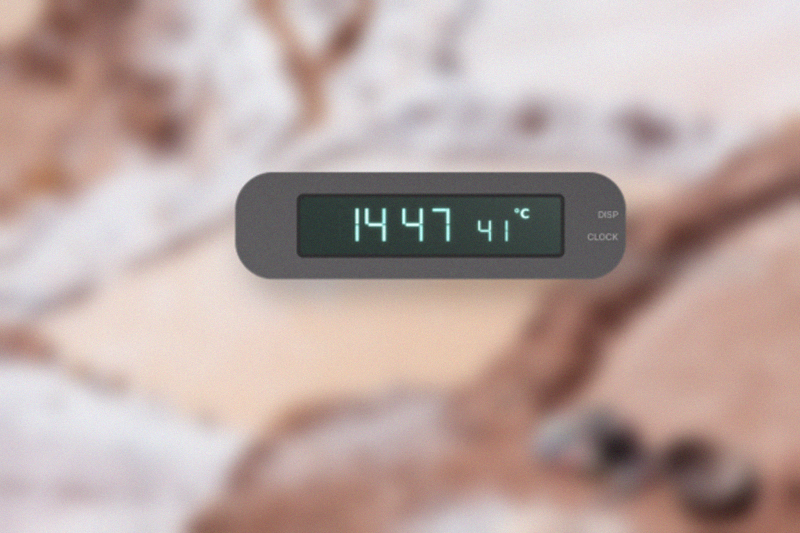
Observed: 14 h 47 min
